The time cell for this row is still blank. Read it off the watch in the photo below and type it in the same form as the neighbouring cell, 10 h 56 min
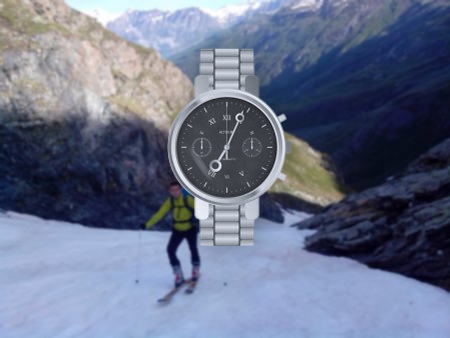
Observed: 7 h 04 min
